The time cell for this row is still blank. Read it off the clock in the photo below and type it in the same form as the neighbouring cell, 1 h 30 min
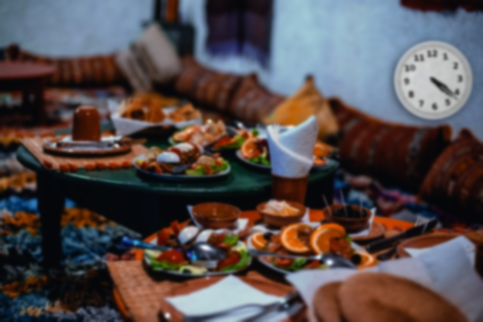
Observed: 4 h 22 min
